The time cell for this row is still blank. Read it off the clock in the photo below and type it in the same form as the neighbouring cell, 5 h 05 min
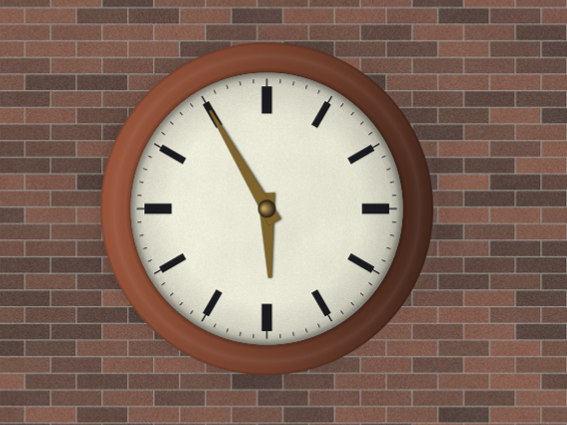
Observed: 5 h 55 min
